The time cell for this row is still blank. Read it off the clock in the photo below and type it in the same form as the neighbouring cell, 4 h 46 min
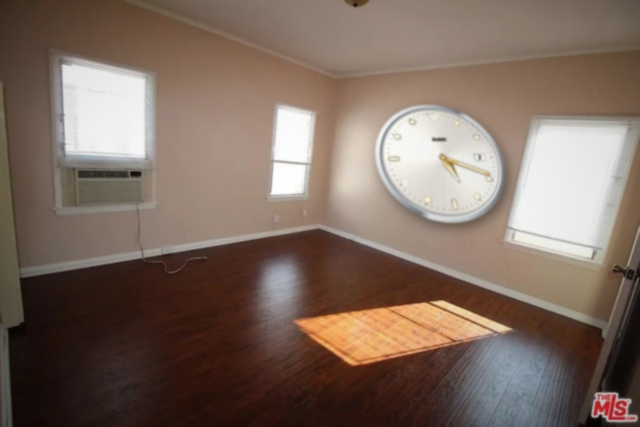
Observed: 5 h 19 min
